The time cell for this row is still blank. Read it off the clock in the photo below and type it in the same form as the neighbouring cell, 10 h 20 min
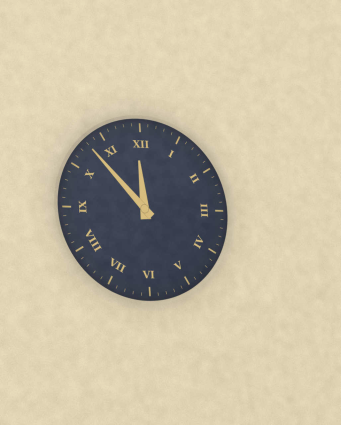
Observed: 11 h 53 min
